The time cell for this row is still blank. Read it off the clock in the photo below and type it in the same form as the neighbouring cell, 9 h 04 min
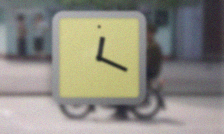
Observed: 12 h 19 min
